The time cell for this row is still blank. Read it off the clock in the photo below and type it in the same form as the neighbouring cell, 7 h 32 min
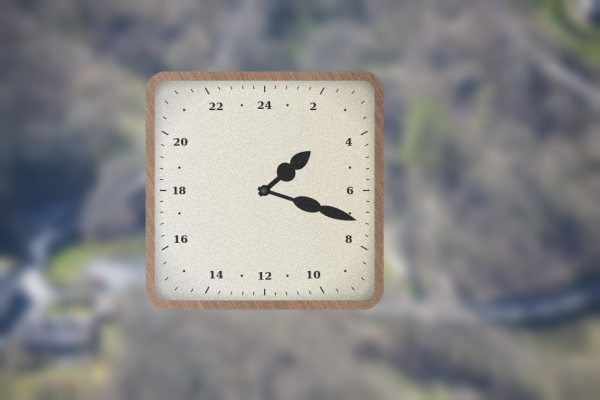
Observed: 3 h 18 min
